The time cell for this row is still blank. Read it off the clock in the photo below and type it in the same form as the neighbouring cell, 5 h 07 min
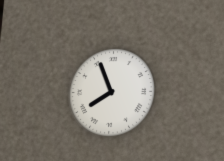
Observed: 7 h 56 min
